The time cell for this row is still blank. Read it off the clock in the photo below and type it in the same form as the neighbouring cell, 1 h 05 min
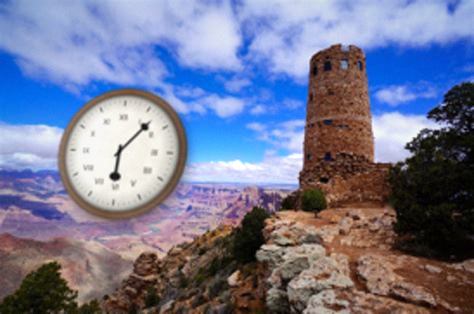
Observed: 6 h 07 min
